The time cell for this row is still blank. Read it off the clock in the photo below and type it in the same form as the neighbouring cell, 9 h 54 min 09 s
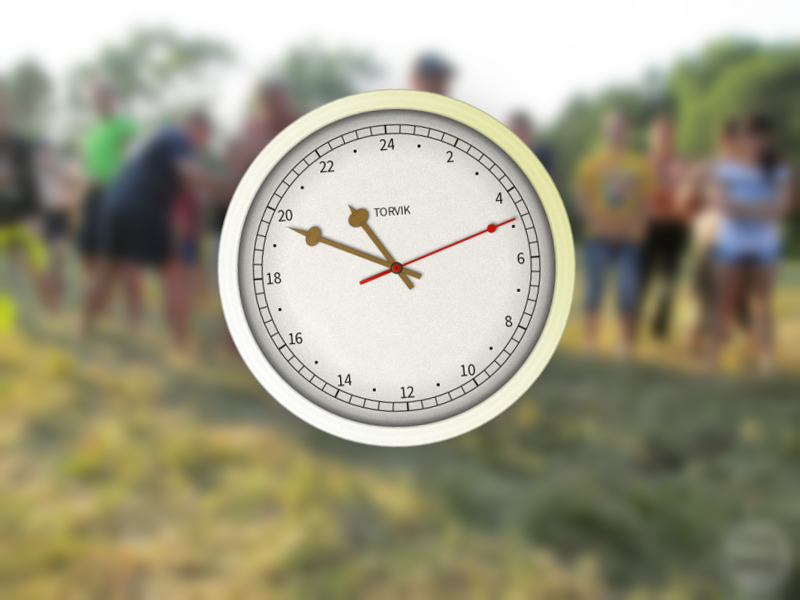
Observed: 21 h 49 min 12 s
